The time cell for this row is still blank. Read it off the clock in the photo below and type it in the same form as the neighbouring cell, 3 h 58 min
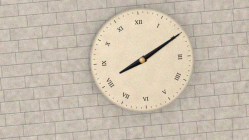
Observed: 8 h 10 min
